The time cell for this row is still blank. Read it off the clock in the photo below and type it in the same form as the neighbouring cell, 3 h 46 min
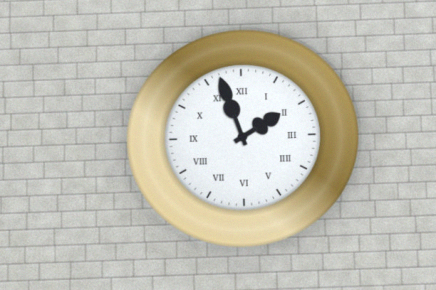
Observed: 1 h 57 min
